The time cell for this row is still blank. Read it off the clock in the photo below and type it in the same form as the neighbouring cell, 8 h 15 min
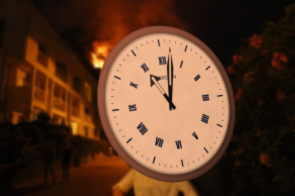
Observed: 11 h 02 min
